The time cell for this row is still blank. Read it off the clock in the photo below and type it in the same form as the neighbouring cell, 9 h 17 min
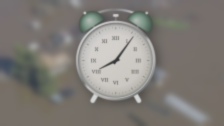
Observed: 8 h 06 min
